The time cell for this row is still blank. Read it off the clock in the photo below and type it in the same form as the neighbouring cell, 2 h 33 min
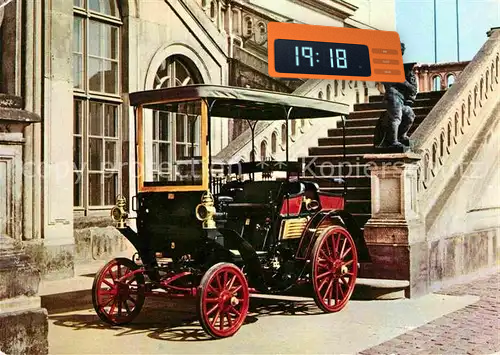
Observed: 19 h 18 min
